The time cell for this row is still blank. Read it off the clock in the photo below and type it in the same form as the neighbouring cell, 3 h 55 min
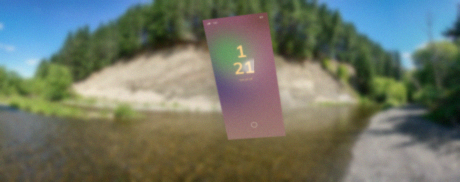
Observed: 1 h 21 min
